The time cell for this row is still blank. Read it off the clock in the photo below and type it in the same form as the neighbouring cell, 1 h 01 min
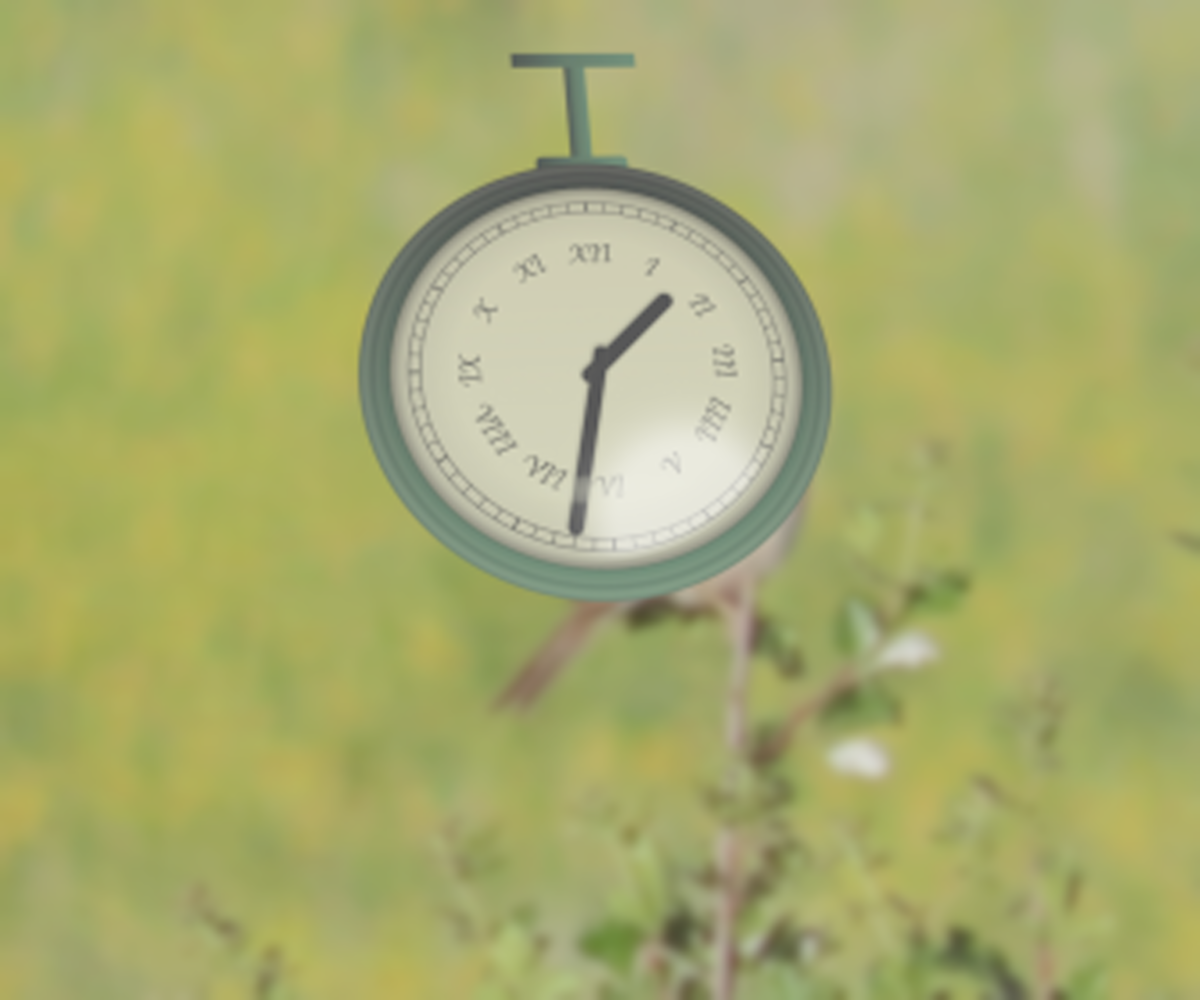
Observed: 1 h 32 min
